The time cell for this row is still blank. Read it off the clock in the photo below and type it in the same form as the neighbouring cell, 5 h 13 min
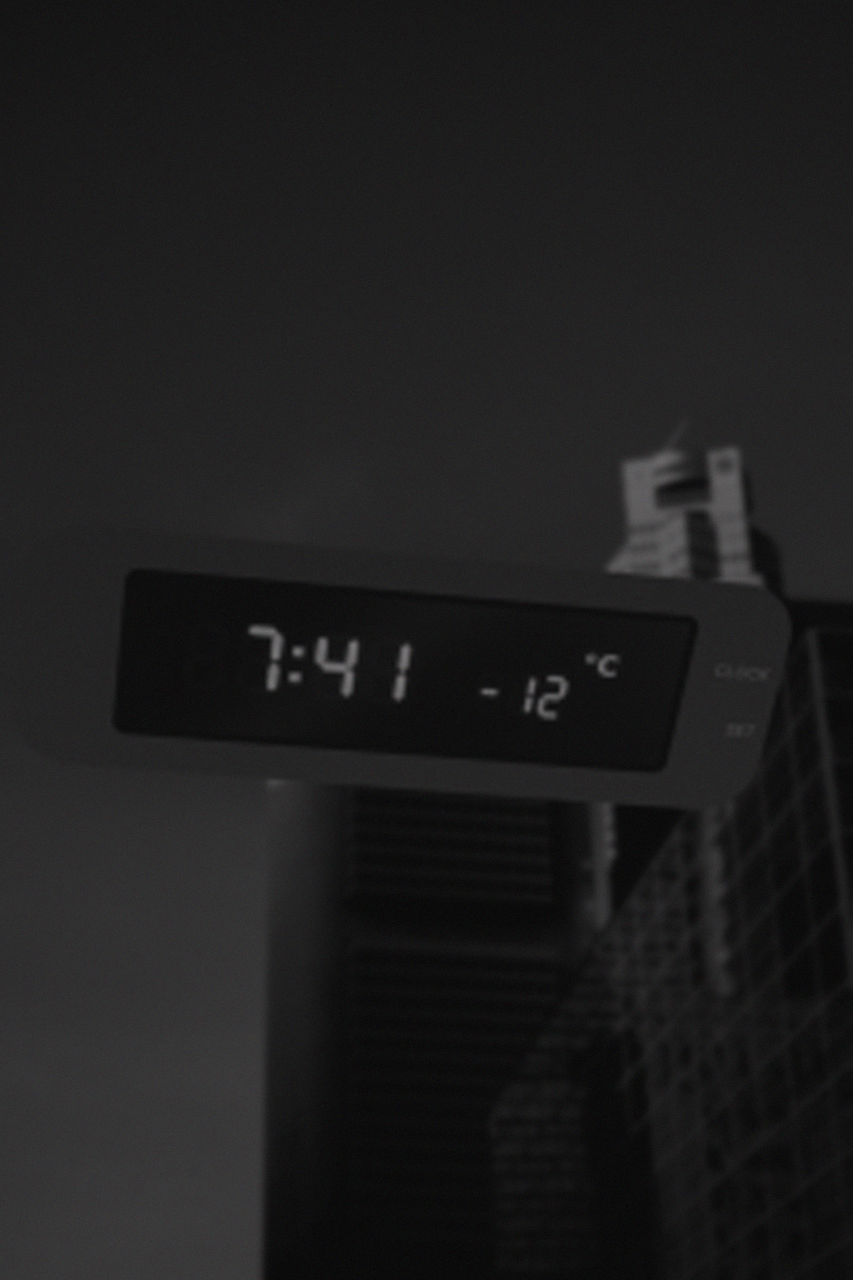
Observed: 7 h 41 min
